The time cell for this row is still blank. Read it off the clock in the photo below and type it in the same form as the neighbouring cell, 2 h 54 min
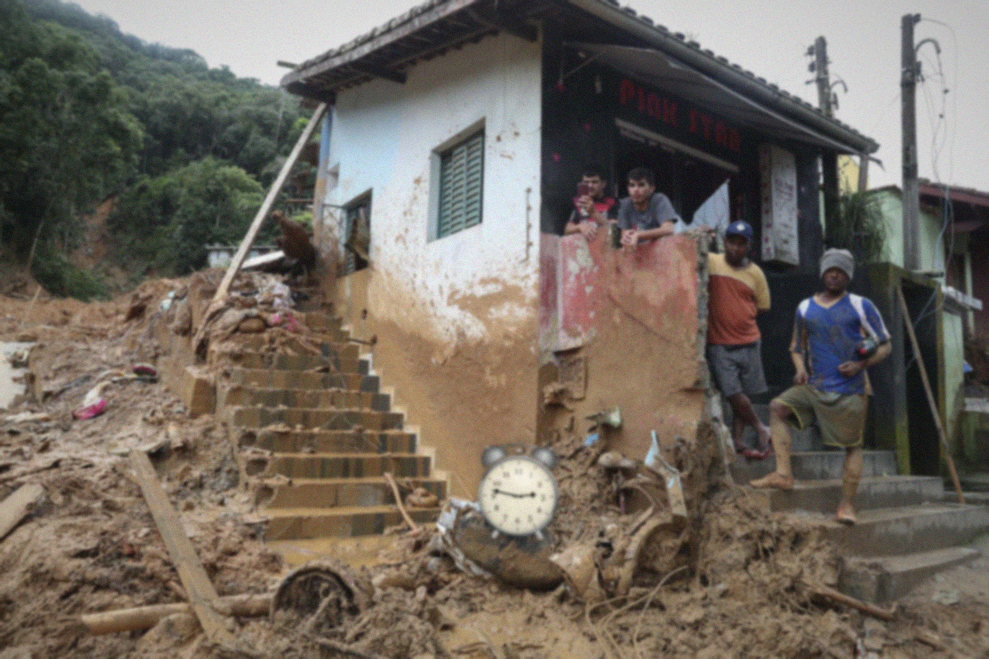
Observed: 2 h 47 min
